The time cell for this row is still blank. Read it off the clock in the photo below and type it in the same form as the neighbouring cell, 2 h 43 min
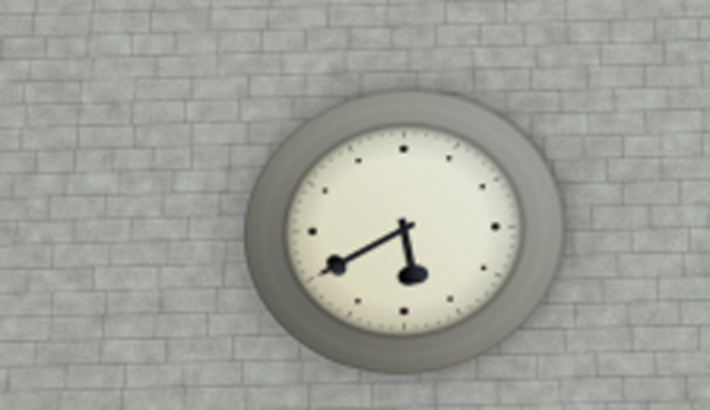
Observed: 5 h 40 min
